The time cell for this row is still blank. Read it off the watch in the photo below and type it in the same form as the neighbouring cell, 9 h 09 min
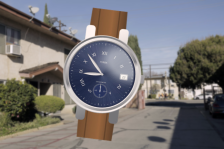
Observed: 8 h 53 min
